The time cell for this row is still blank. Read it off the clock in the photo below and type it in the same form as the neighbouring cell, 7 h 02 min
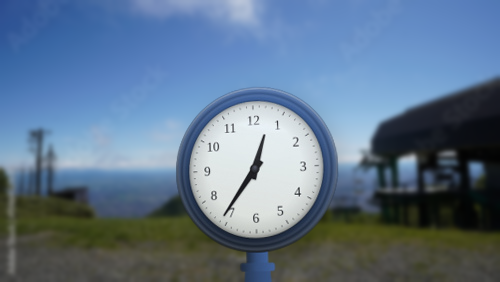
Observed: 12 h 36 min
